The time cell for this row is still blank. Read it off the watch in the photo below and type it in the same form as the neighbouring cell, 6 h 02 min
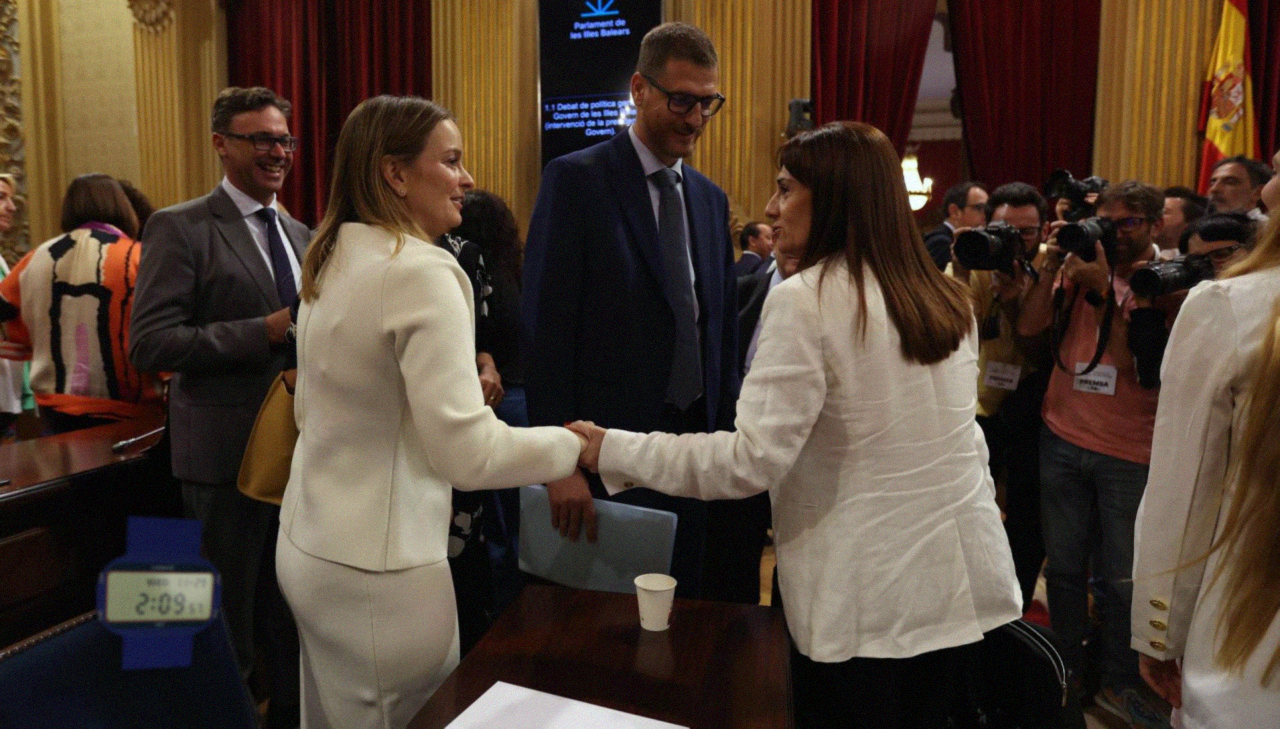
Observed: 2 h 09 min
